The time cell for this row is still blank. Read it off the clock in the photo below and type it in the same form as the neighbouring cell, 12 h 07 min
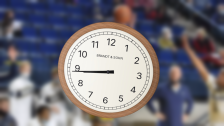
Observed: 8 h 44 min
